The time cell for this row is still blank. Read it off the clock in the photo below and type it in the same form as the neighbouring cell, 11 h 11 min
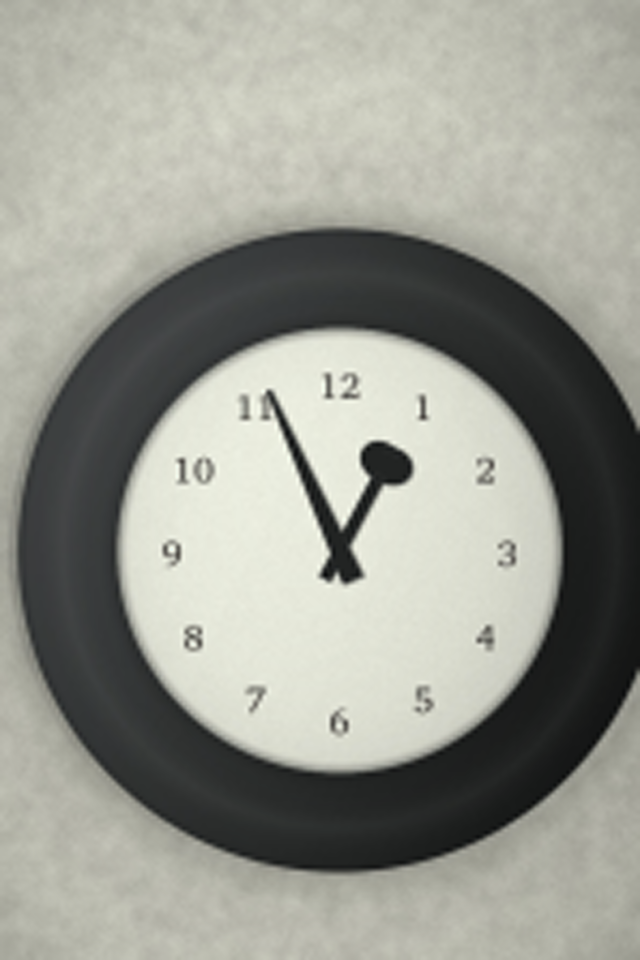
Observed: 12 h 56 min
